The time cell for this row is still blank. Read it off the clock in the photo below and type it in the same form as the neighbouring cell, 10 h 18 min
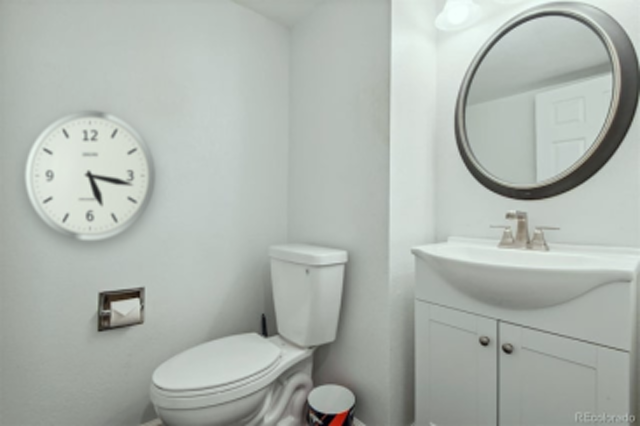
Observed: 5 h 17 min
